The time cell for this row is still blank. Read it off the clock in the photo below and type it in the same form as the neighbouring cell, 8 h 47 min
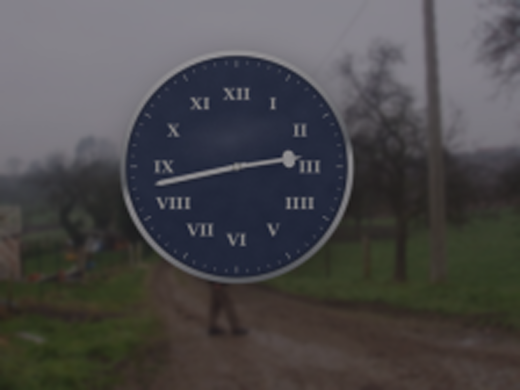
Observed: 2 h 43 min
